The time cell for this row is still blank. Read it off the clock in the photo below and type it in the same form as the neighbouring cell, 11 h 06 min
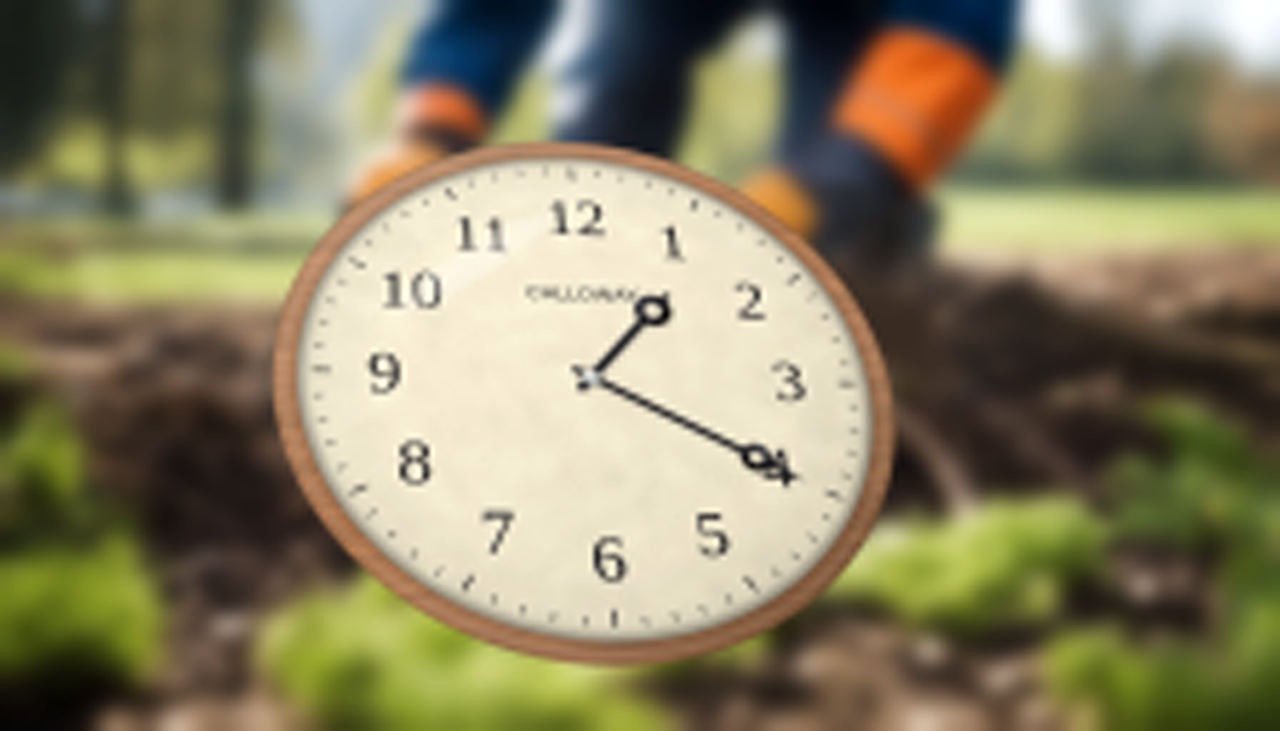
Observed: 1 h 20 min
